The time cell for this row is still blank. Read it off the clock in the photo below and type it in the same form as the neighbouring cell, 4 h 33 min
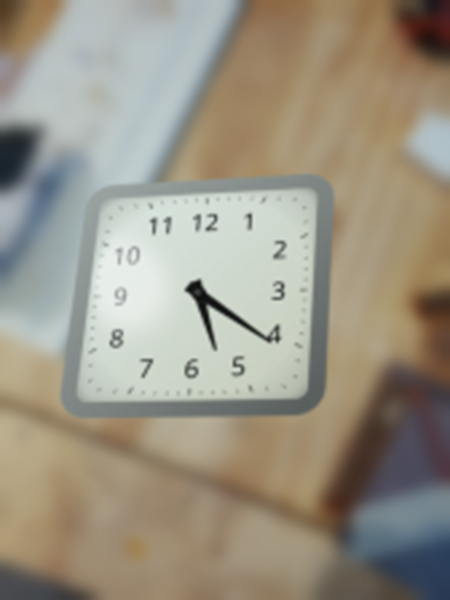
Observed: 5 h 21 min
